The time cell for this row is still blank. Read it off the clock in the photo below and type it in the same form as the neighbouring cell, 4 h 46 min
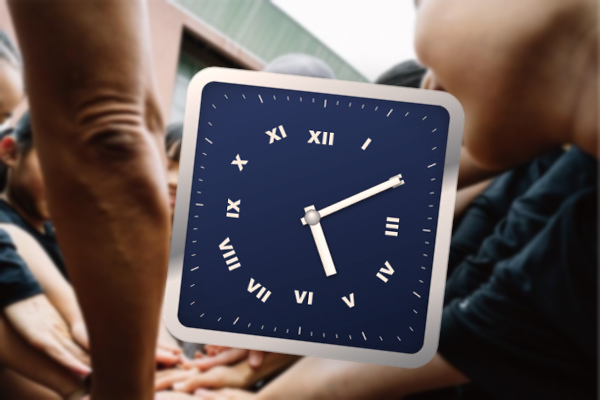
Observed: 5 h 10 min
